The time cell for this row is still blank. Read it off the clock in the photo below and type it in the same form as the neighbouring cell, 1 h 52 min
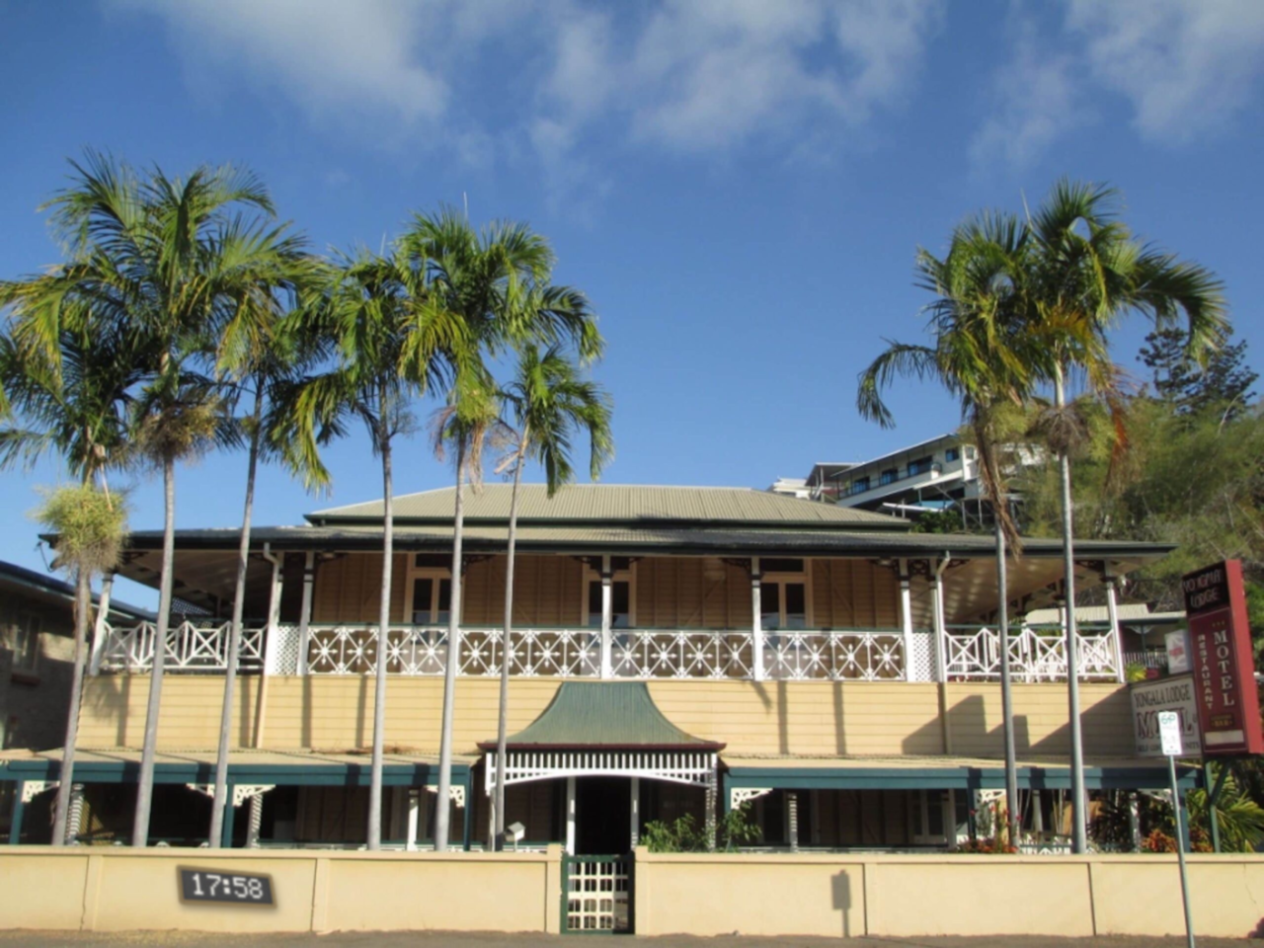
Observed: 17 h 58 min
